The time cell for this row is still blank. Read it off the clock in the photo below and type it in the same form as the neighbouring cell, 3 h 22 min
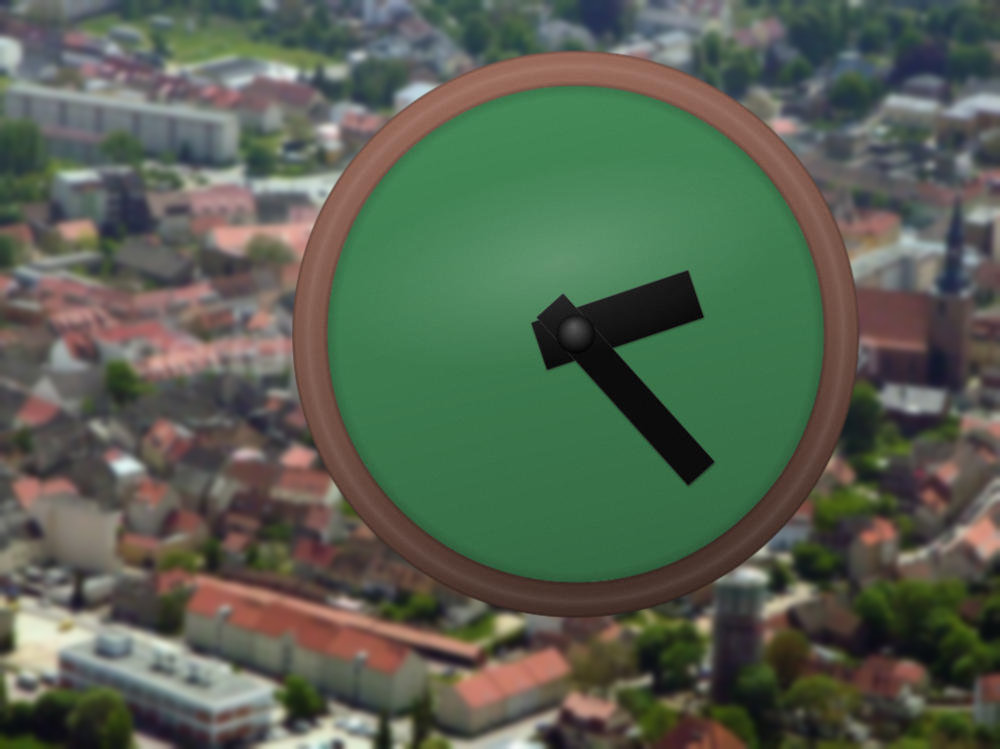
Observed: 2 h 23 min
